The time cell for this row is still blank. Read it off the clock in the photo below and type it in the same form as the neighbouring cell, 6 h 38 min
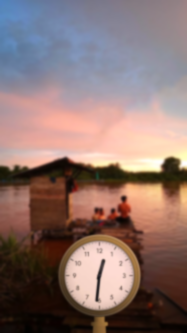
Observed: 12 h 31 min
